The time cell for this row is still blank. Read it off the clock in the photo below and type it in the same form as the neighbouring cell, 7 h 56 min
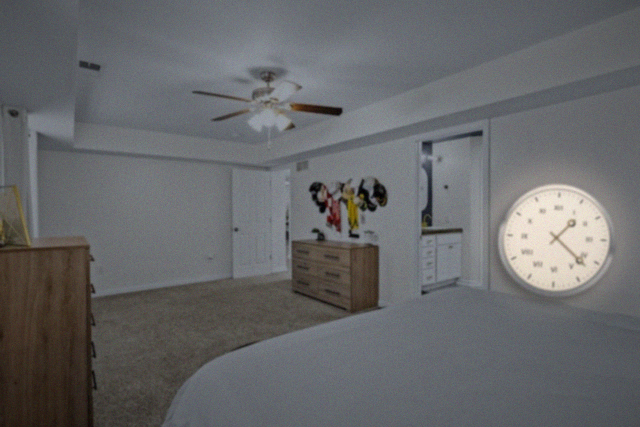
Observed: 1 h 22 min
